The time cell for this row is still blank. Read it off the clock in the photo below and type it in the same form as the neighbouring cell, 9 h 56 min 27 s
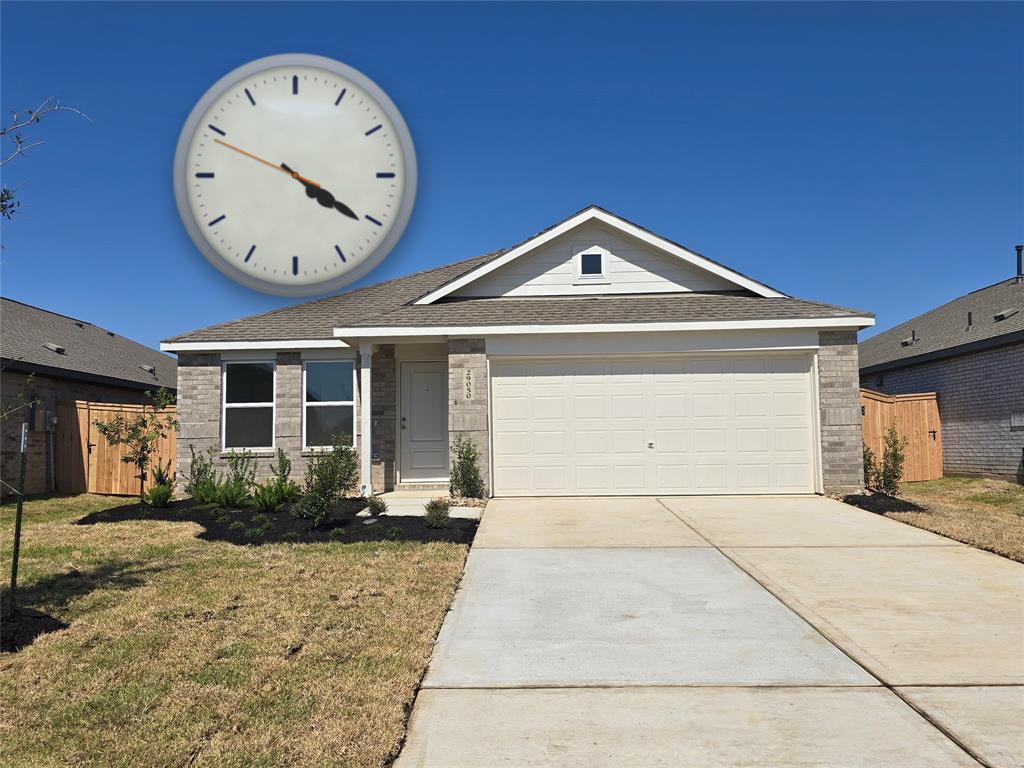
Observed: 4 h 20 min 49 s
